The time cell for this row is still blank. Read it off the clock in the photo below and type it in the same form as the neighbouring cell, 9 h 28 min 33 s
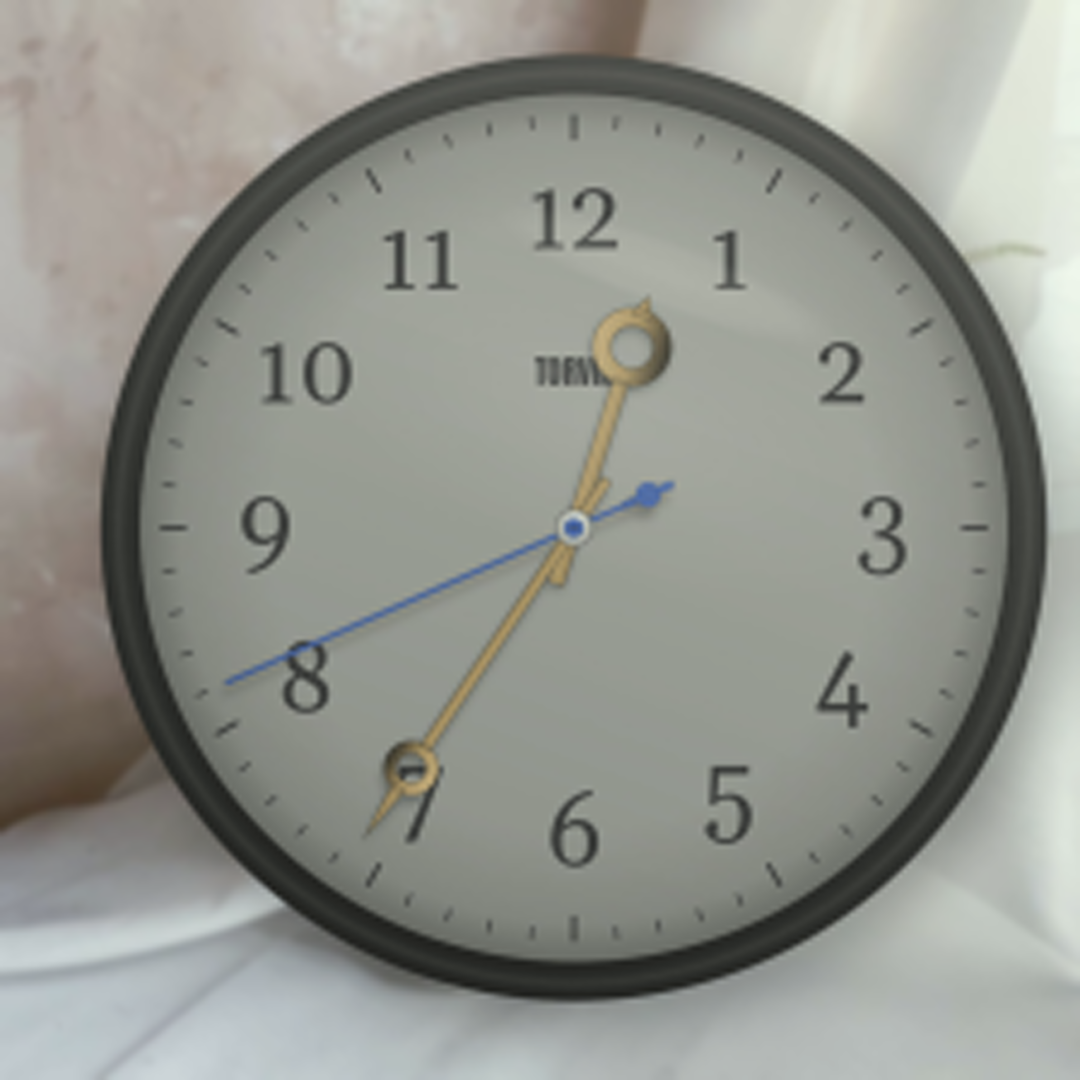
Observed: 12 h 35 min 41 s
